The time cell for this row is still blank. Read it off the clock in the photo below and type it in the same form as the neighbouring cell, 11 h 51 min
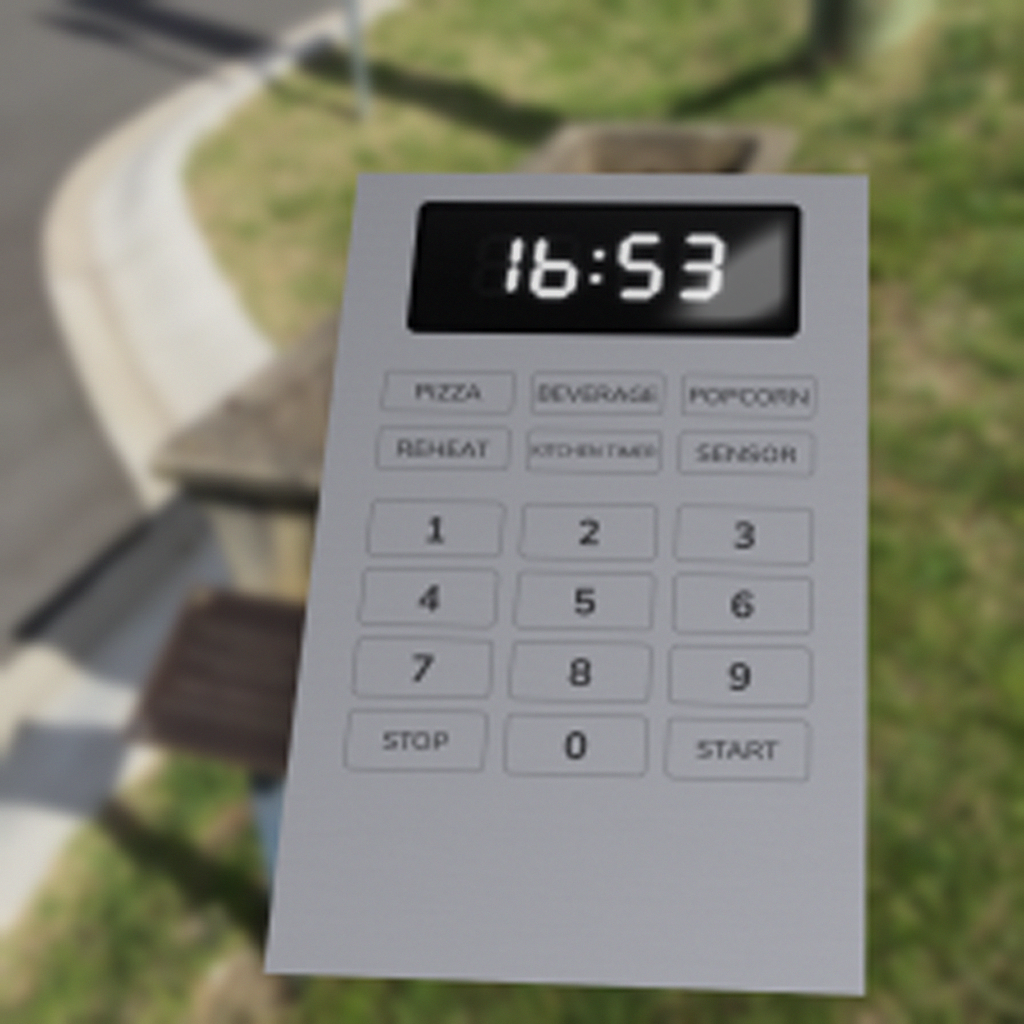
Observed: 16 h 53 min
